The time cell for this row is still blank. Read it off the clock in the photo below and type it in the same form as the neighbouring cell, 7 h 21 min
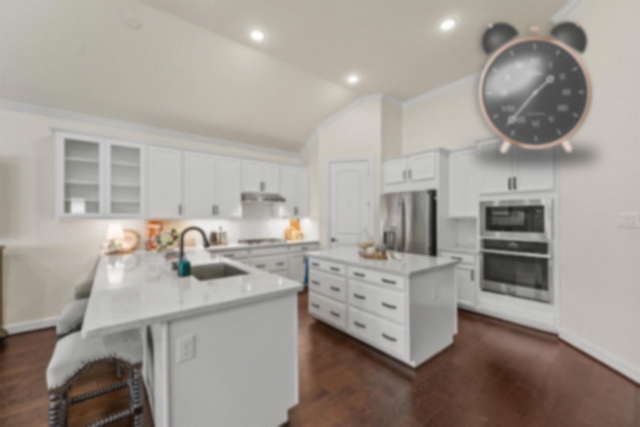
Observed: 1 h 37 min
